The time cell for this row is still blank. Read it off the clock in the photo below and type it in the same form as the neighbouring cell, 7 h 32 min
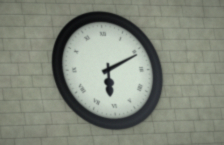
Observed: 6 h 11 min
